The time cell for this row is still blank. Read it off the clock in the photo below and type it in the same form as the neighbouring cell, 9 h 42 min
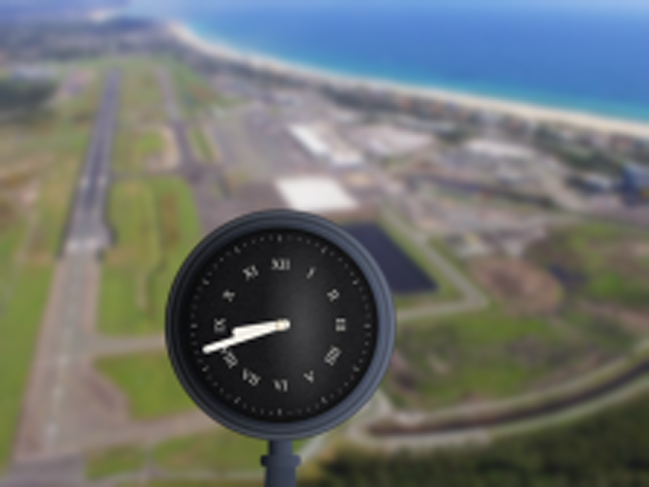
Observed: 8 h 42 min
